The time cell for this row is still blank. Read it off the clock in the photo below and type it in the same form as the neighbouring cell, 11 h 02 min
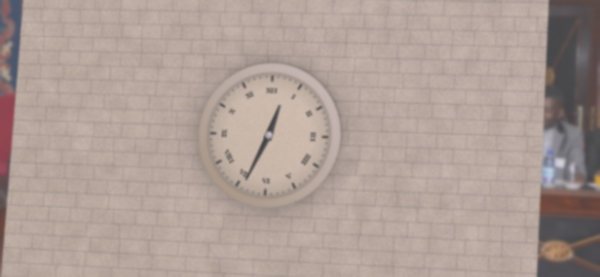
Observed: 12 h 34 min
